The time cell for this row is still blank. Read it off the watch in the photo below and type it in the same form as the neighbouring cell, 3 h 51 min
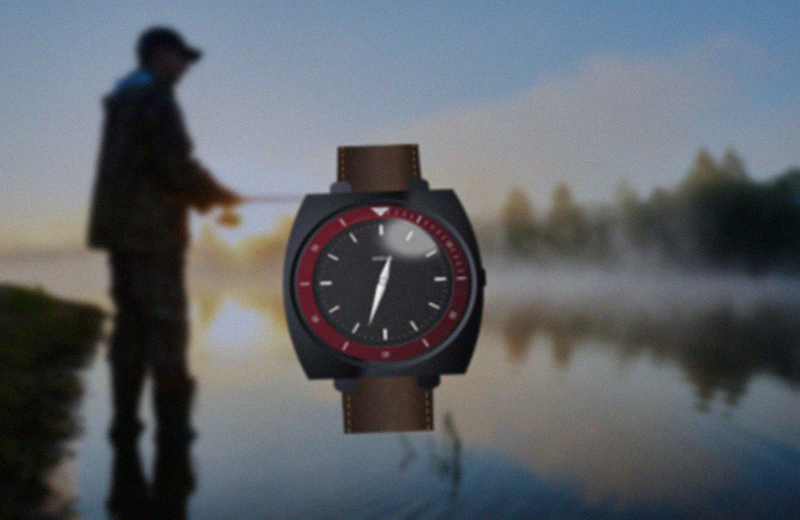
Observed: 12 h 33 min
